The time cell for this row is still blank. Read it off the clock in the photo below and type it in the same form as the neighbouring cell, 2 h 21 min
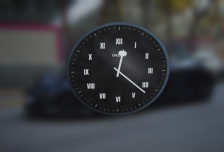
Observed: 12 h 22 min
